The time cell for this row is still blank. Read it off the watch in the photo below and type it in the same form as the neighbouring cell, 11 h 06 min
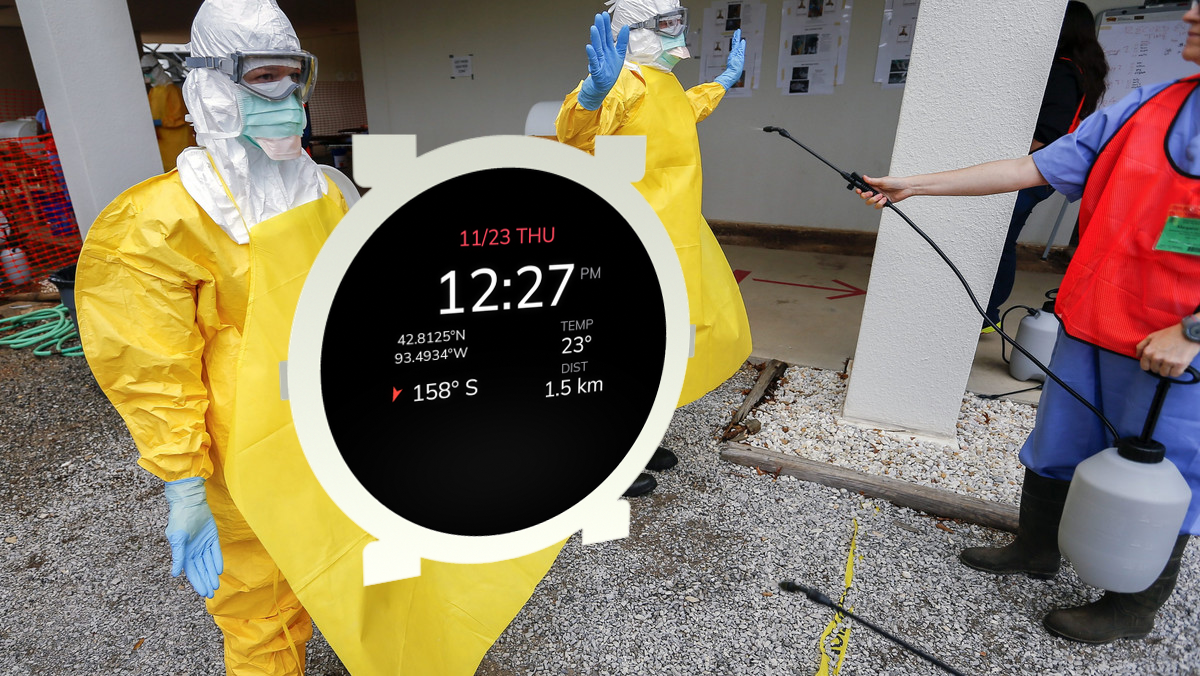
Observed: 12 h 27 min
